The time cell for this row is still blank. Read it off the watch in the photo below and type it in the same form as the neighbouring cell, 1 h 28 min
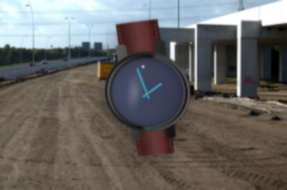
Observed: 1 h 58 min
